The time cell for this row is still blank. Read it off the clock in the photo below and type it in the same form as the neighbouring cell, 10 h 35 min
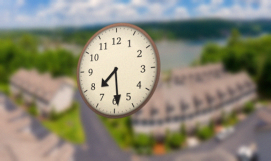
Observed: 7 h 29 min
